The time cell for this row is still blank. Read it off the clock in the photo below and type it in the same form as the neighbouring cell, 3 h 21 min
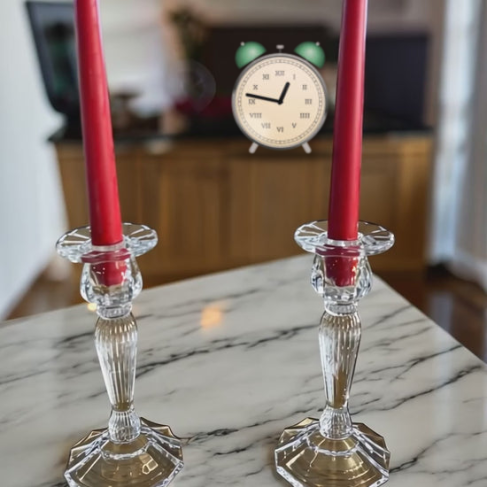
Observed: 12 h 47 min
